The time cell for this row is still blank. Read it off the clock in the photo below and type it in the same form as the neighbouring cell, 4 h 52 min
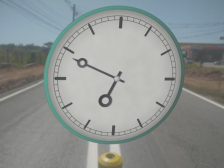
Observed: 6 h 49 min
